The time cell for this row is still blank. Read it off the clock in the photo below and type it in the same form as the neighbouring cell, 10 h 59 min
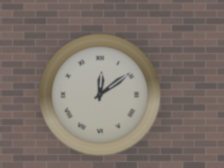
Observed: 12 h 09 min
